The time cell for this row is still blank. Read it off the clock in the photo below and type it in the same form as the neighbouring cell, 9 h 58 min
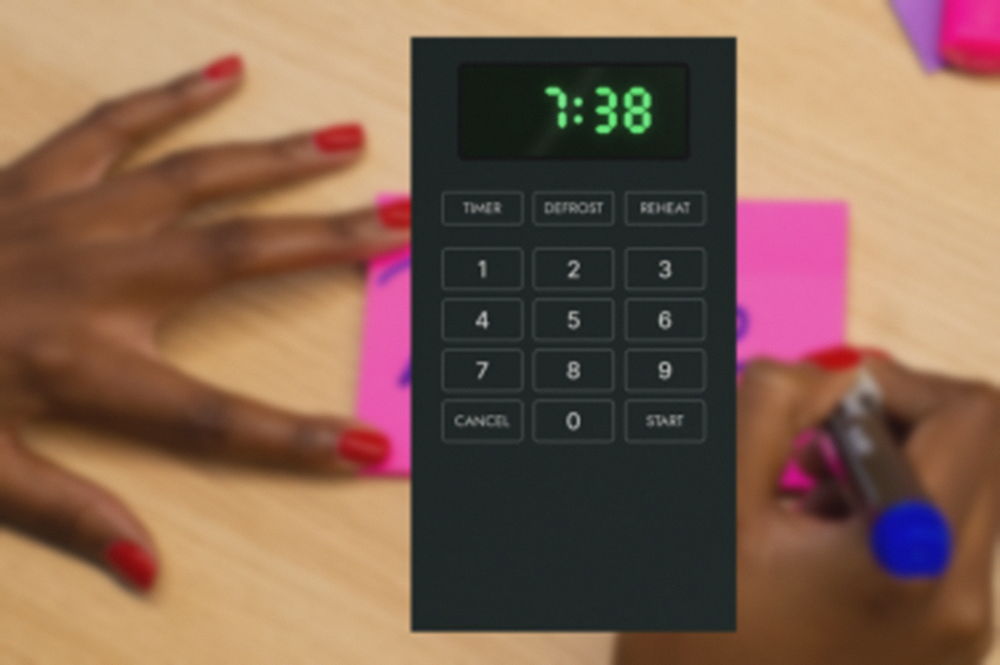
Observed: 7 h 38 min
